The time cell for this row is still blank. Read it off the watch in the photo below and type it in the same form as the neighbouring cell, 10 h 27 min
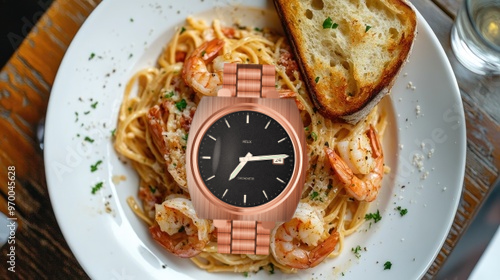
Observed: 7 h 14 min
